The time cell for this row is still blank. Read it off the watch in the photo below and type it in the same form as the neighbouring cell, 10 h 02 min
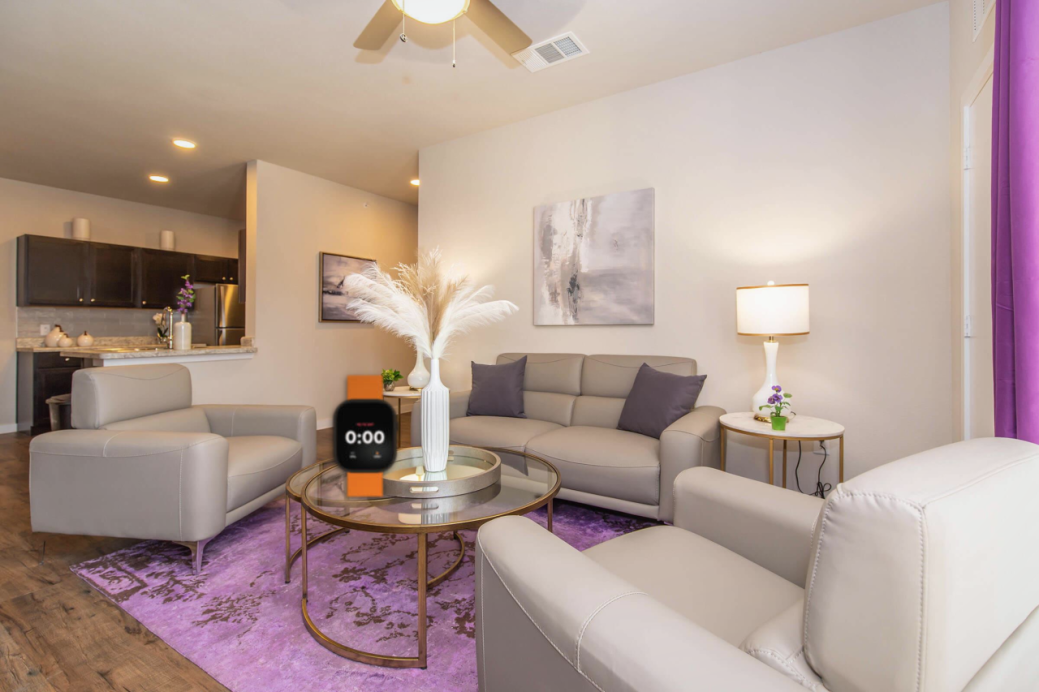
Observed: 0 h 00 min
